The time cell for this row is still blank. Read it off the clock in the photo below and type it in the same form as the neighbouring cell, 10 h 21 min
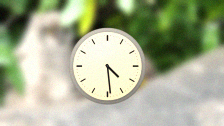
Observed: 4 h 29 min
